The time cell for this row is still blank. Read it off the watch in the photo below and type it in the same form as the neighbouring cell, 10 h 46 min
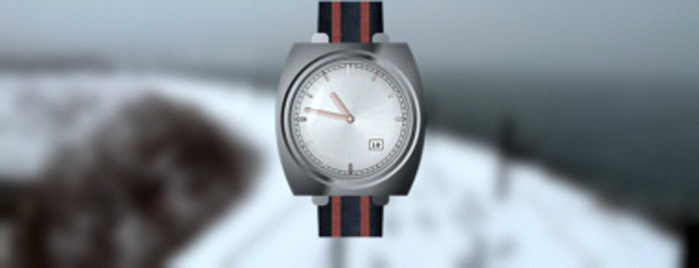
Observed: 10 h 47 min
